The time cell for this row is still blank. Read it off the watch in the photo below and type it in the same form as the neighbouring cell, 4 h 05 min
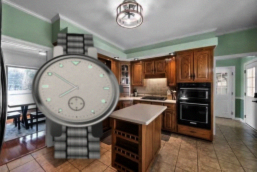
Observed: 7 h 51 min
